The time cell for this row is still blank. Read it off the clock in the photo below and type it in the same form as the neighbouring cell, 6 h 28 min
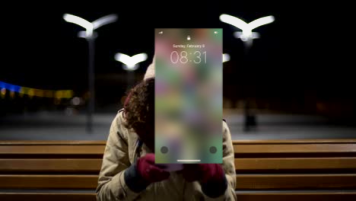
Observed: 8 h 31 min
